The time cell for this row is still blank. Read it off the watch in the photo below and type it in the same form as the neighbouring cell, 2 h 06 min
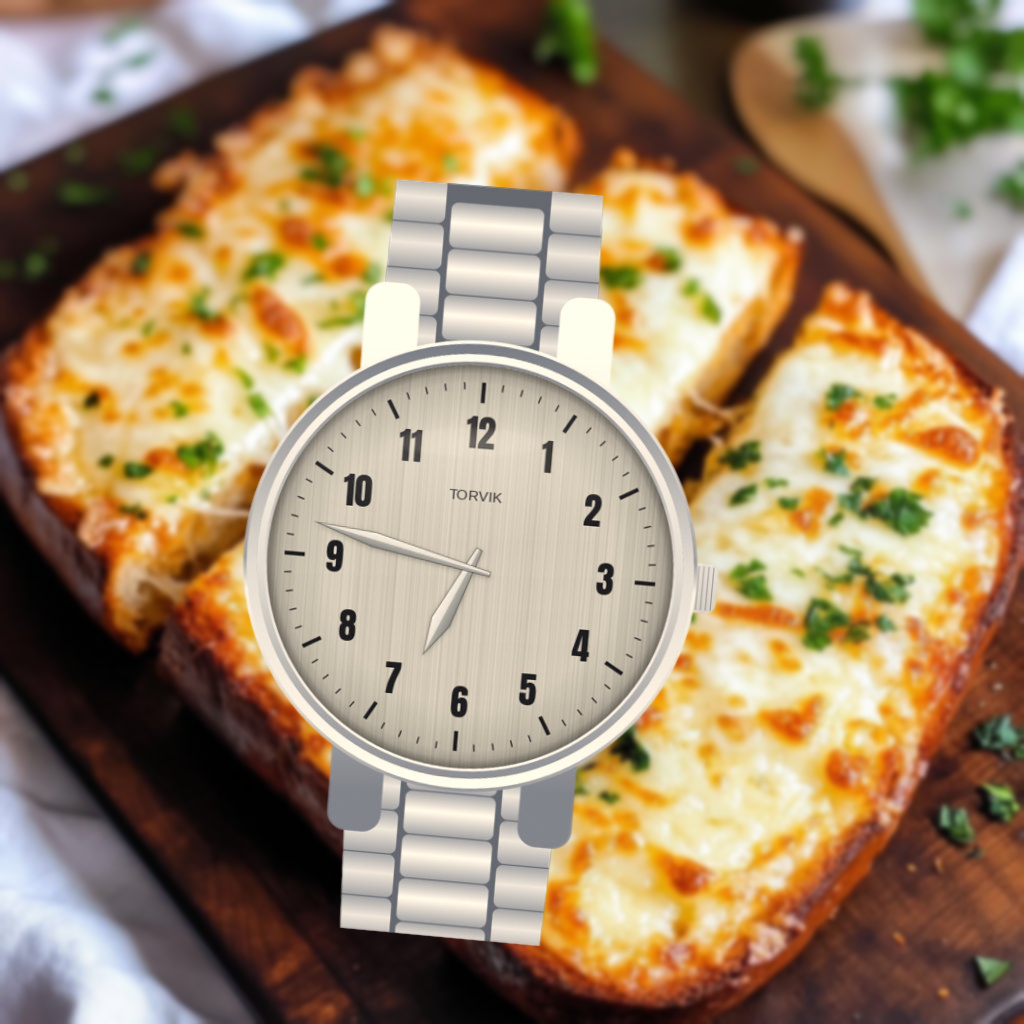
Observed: 6 h 47 min
